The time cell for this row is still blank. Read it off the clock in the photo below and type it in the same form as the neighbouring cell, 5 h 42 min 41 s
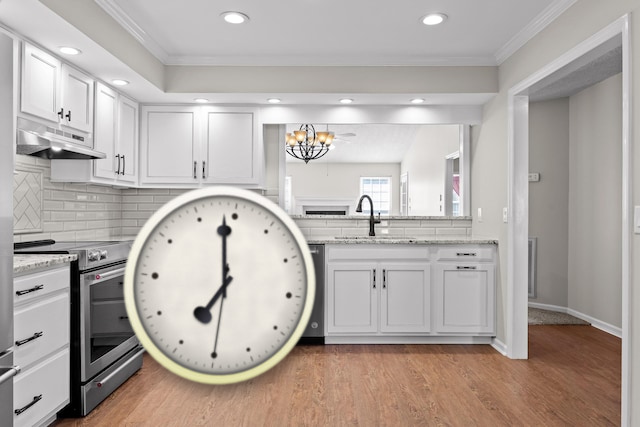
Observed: 6 h 58 min 30 s
